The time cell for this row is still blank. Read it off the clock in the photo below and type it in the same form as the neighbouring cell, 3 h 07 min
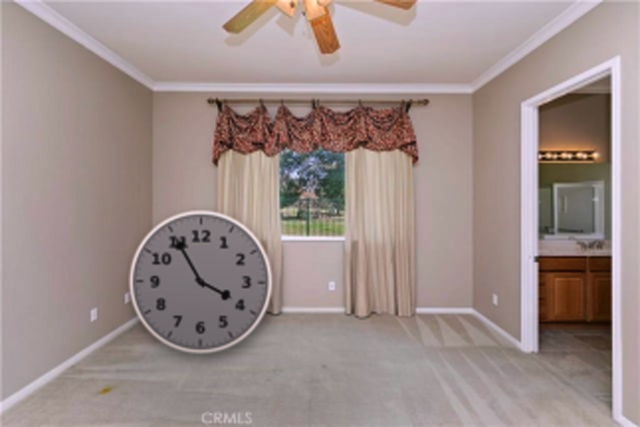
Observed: 3 h 55 min
